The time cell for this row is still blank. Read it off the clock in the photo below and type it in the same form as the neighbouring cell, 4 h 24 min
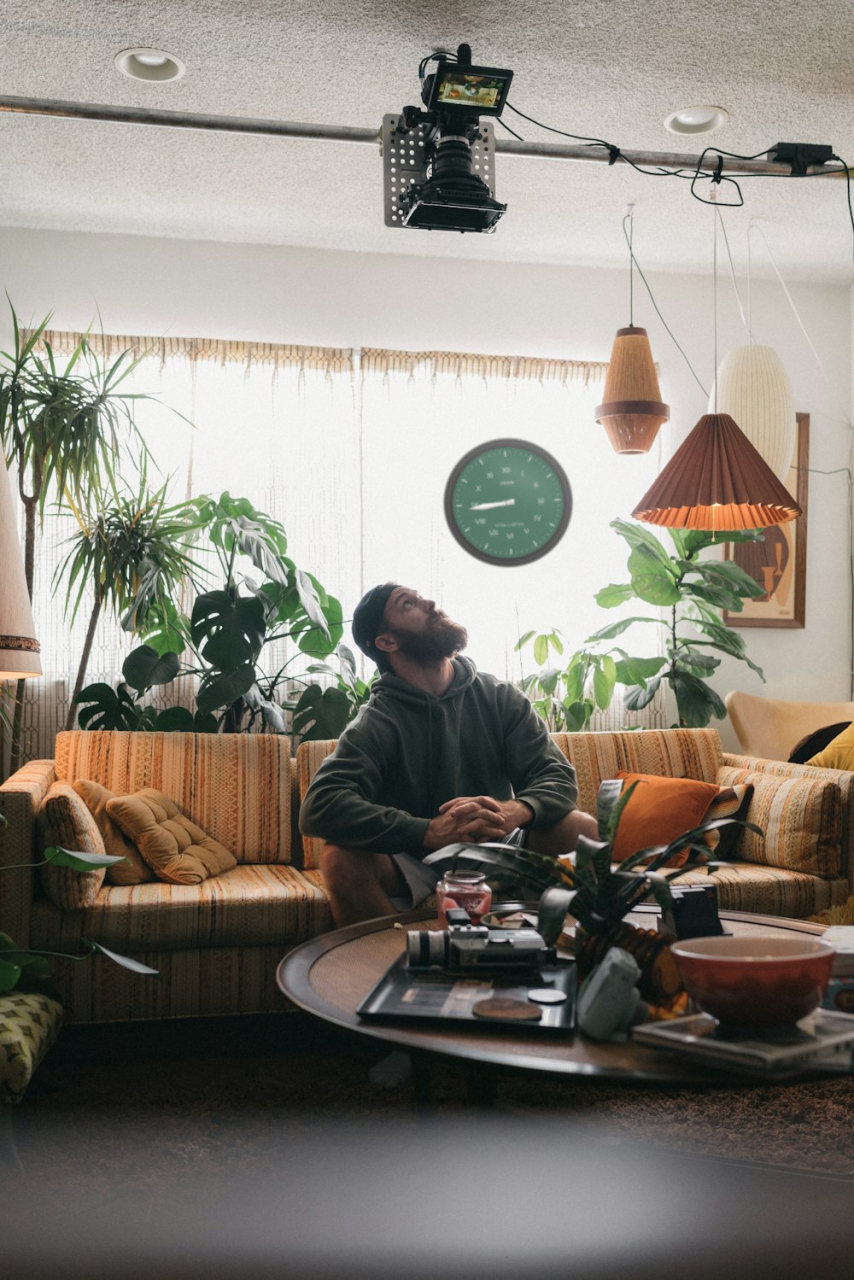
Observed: 8 h 44 min
